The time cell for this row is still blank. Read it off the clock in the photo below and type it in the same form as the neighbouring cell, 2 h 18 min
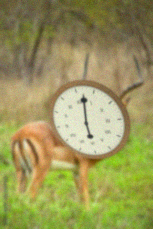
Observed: 6 h 02 min
